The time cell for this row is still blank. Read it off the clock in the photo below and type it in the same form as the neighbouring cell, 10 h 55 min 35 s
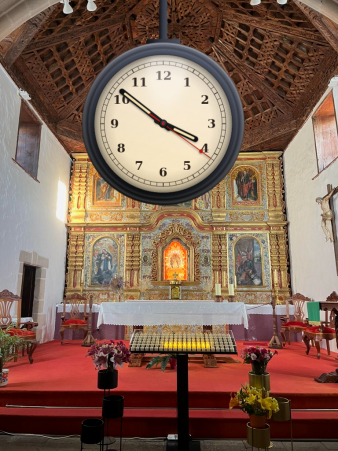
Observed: 3 h 51 min 21 s
